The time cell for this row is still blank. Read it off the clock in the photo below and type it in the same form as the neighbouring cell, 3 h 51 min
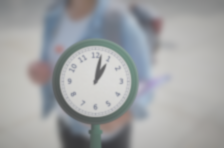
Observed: 1 h 02 min
